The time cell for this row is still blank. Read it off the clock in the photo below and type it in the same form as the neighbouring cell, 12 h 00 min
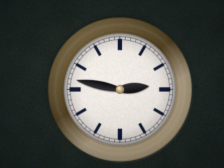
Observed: 2 h 47 min
